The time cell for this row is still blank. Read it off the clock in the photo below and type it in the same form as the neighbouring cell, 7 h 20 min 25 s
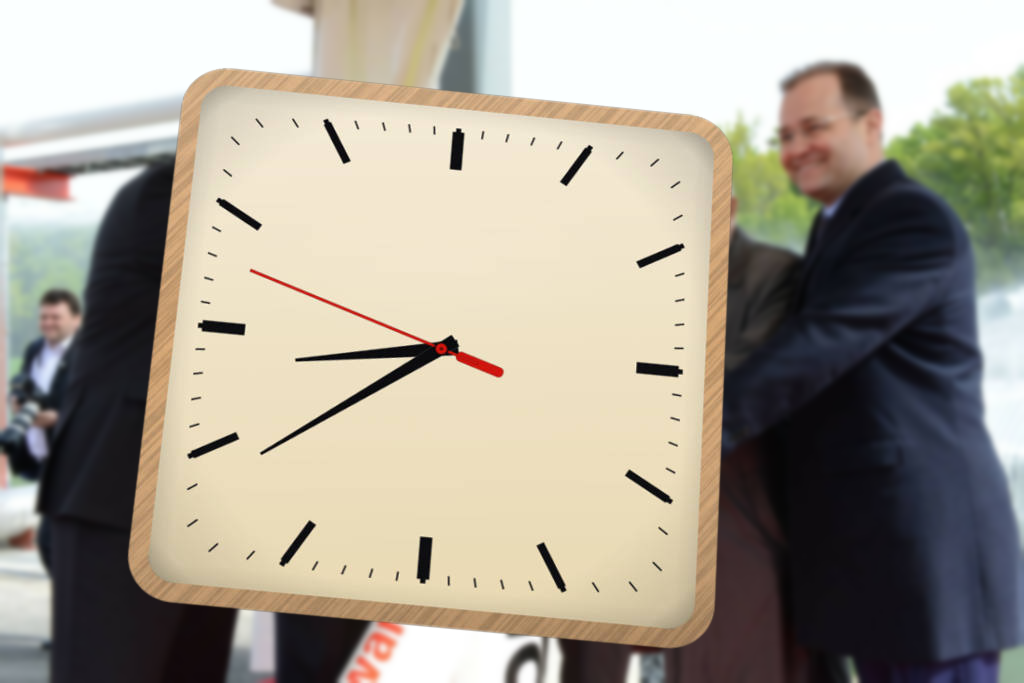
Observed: 8 h 38 min 48 s
